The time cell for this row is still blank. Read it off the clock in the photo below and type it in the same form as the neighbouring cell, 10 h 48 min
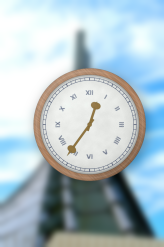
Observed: 12 h 36 min
